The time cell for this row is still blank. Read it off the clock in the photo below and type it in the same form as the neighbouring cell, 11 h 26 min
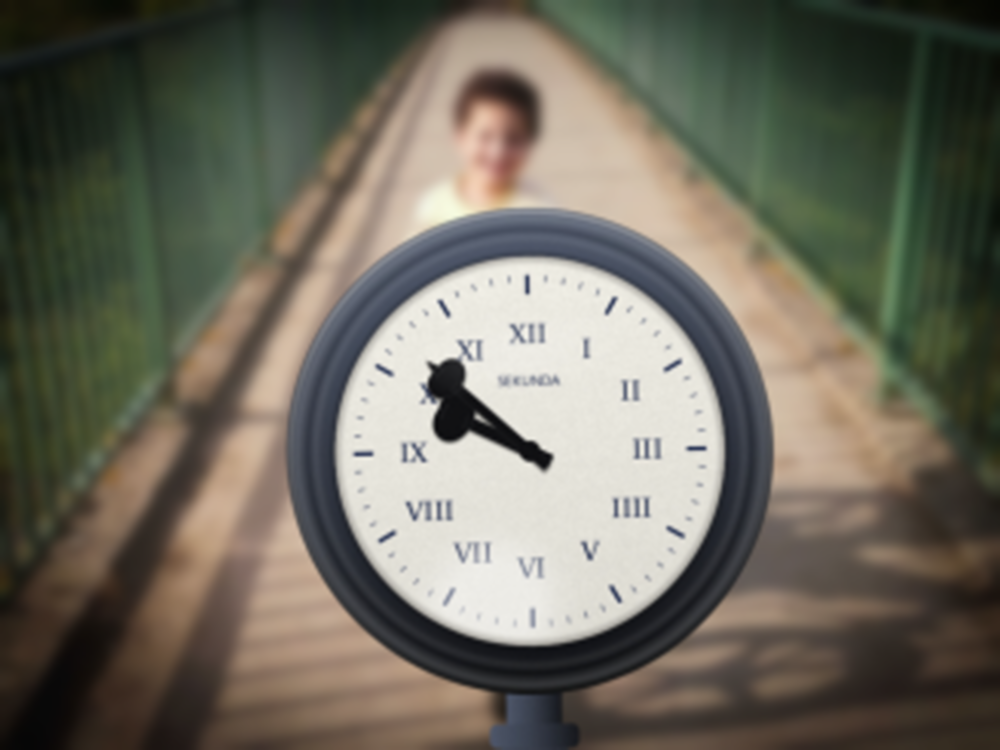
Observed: 9 h 52 min
